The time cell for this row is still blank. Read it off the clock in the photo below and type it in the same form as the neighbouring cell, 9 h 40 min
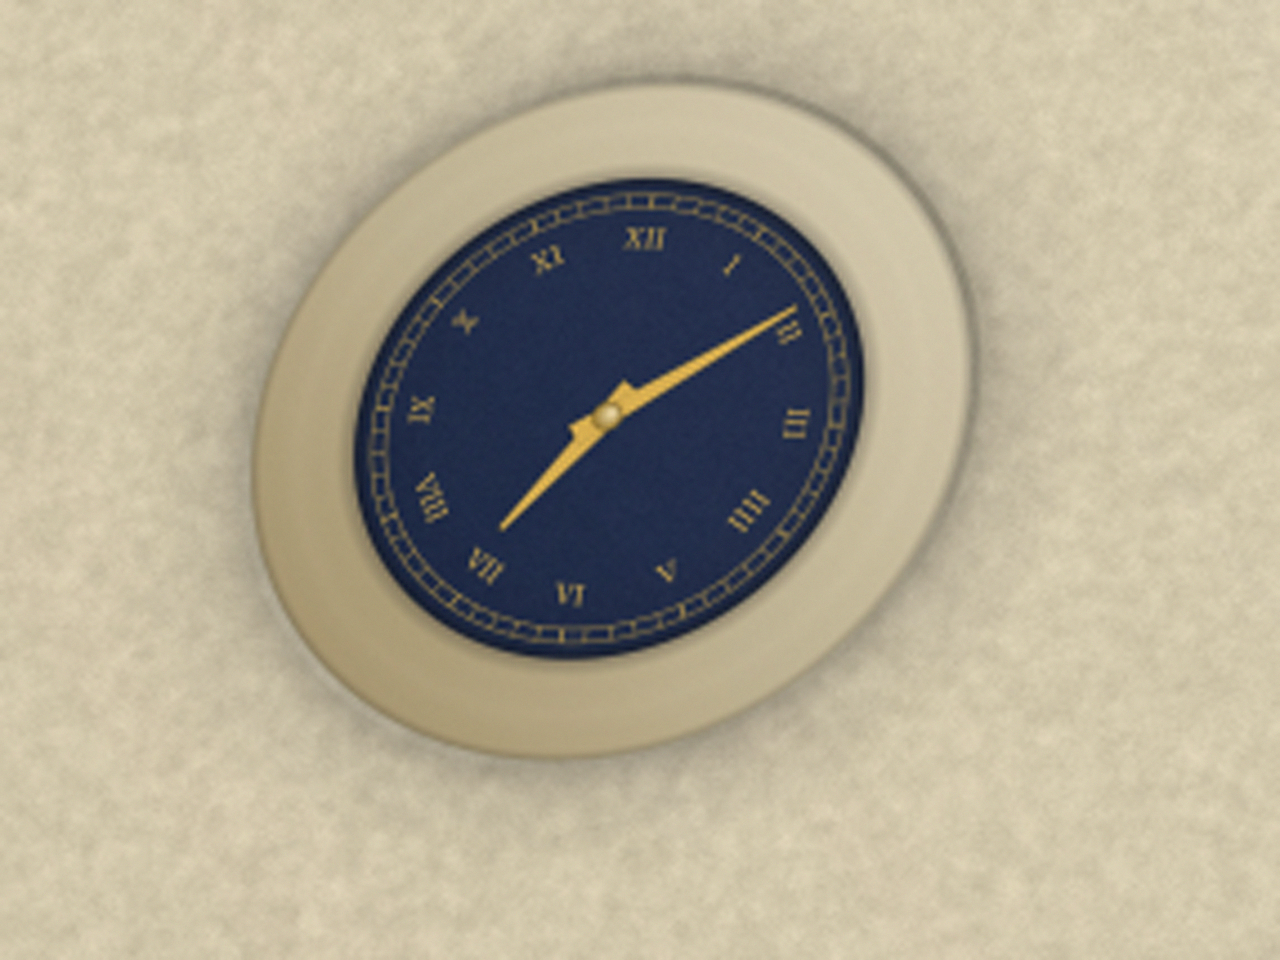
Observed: 7 h 09 min
